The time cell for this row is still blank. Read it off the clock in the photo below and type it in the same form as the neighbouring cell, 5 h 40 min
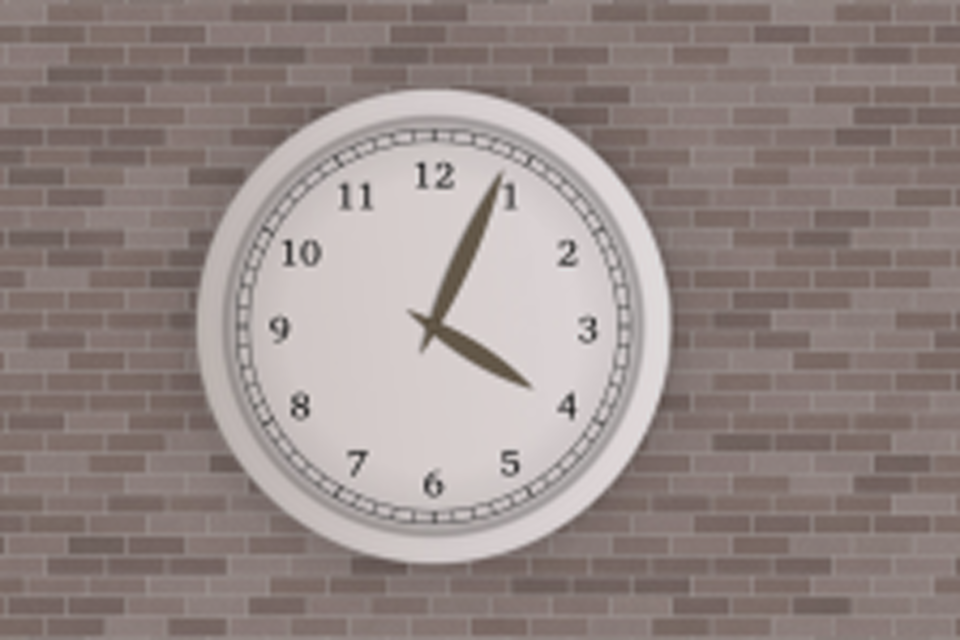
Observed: 4 h 04 min
